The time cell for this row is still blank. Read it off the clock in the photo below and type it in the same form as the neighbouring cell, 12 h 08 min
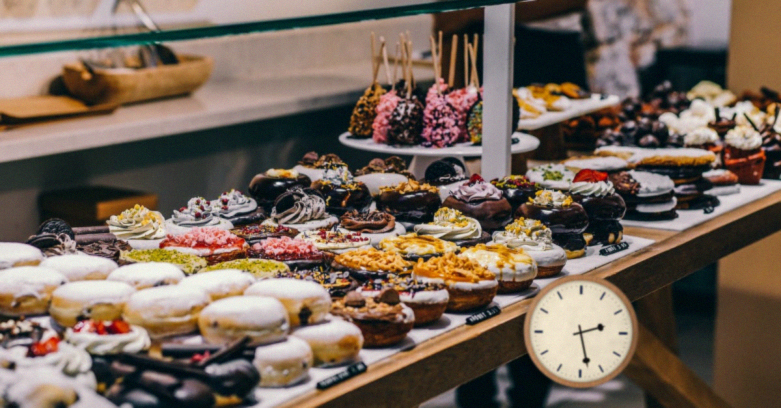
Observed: 2 h 28 min
